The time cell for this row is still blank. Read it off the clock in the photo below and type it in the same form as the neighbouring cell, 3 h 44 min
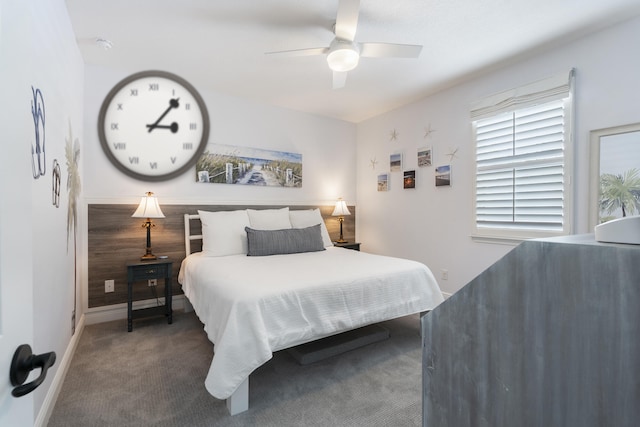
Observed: 3 h 07 min
